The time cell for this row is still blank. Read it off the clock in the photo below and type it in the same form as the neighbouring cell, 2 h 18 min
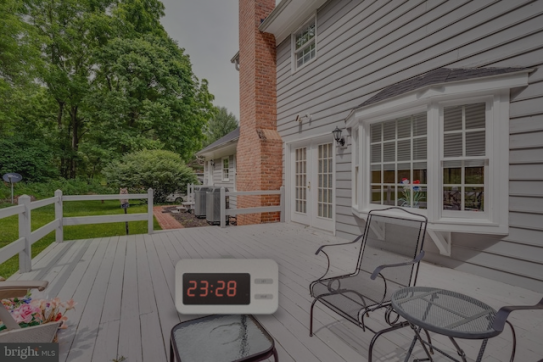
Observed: 23 h 28 min
